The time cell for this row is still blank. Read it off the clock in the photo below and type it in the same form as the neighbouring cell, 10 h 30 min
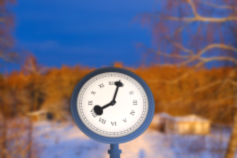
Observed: 8 h 03 min
